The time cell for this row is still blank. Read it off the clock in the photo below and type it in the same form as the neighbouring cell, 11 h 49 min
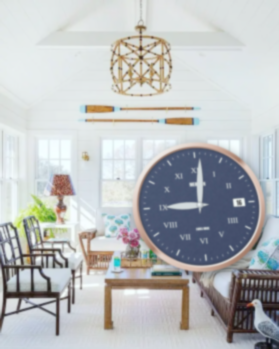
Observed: 9 h 01 min
